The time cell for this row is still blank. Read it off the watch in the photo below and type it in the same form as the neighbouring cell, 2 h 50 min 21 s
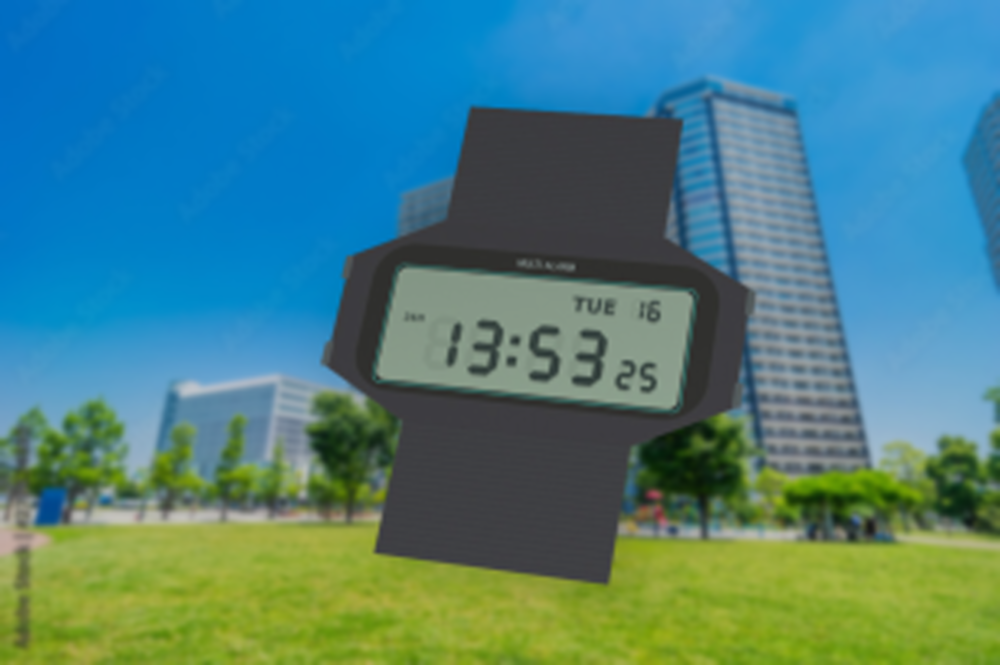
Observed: 13 h 53 min 25 s
